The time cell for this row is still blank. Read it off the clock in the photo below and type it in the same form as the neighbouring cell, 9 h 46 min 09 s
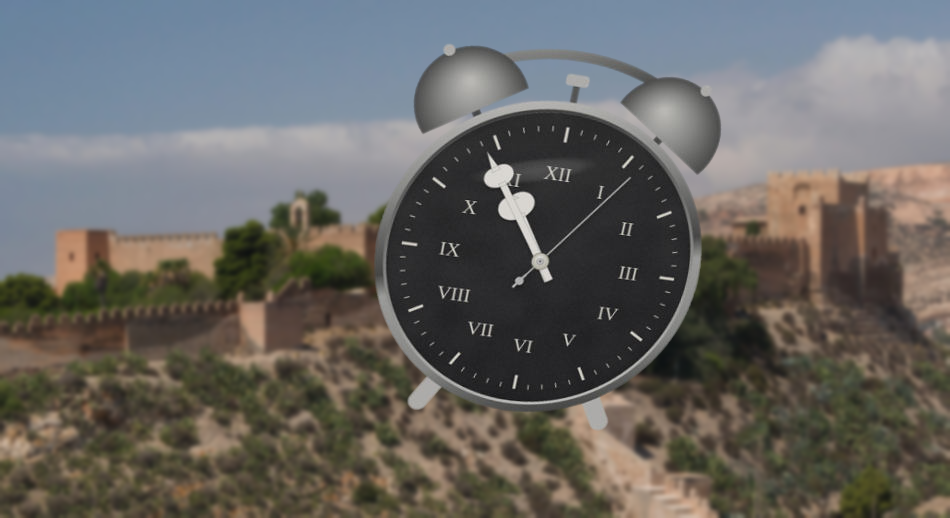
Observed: 10 h 54 min 06 s
